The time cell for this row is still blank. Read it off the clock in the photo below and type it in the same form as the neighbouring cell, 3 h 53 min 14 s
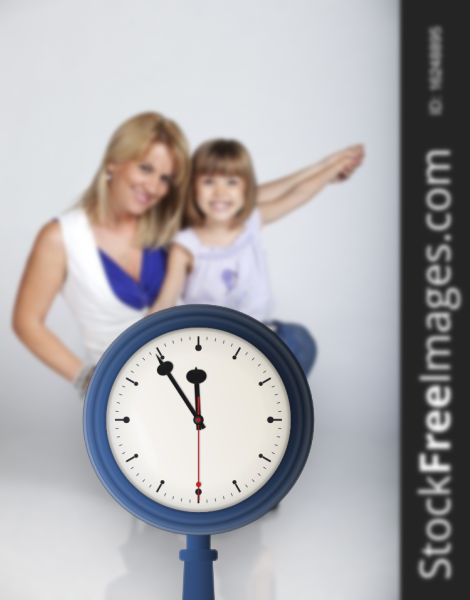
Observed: 11 h 54 min 30 s
